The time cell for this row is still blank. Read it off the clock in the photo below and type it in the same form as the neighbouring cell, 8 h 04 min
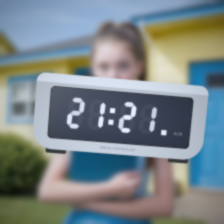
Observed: 21 h 21 min
